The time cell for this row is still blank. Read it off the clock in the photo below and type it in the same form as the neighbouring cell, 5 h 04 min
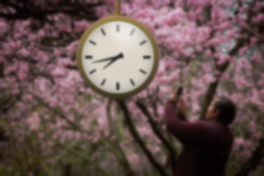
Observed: 7 h 43 min
